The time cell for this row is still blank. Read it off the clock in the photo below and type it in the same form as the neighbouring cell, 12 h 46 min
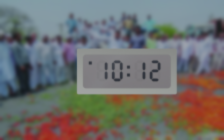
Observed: 10 h 12 min
